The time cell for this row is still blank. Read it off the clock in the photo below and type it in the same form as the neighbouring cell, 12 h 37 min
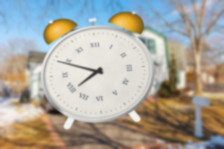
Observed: 7 h 49 min
